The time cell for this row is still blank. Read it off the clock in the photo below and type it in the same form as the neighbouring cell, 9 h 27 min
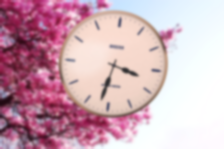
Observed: 3 h 32 min
